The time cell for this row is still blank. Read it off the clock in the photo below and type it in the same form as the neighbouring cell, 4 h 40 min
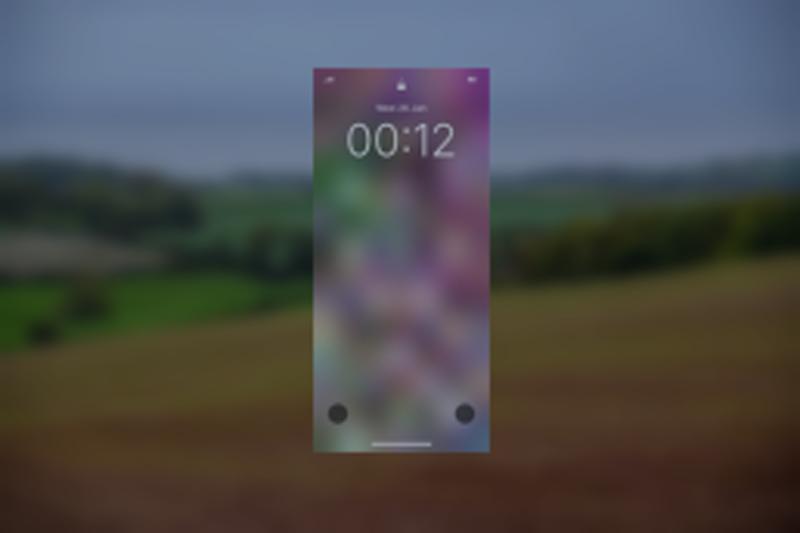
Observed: 0 h 12 min
